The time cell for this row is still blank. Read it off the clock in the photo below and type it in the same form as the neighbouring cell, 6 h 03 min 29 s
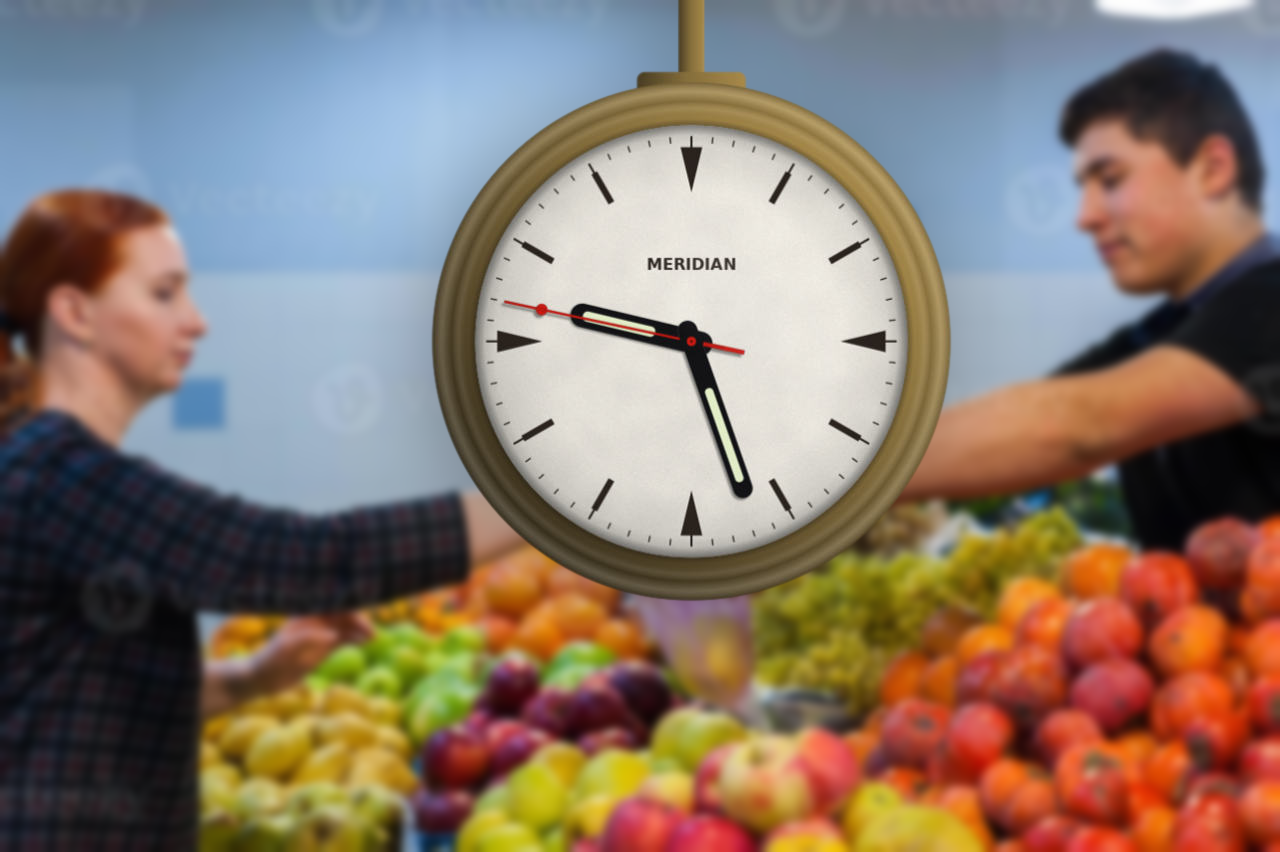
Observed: 9 h 26 min 47 s
